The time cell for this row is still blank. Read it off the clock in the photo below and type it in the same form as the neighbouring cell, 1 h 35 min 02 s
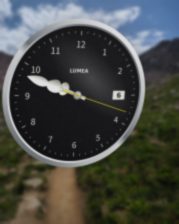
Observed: 9 h 48 min 18 s
